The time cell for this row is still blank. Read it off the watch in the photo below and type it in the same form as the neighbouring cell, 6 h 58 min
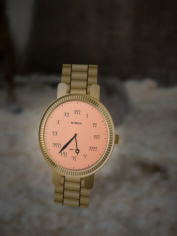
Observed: 5 h 37 min
